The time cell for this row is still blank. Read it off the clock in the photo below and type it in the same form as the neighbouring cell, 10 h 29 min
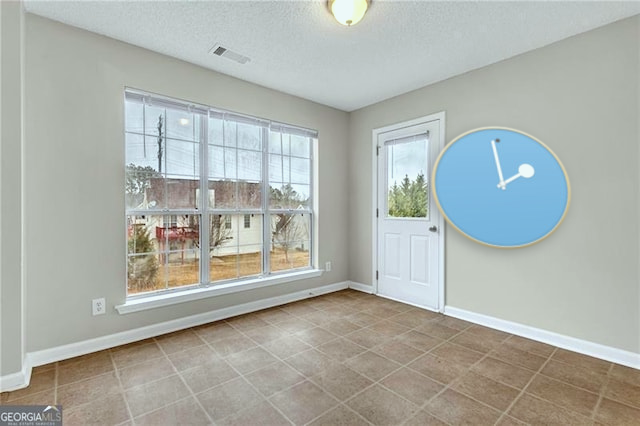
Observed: 1 h 59 min
